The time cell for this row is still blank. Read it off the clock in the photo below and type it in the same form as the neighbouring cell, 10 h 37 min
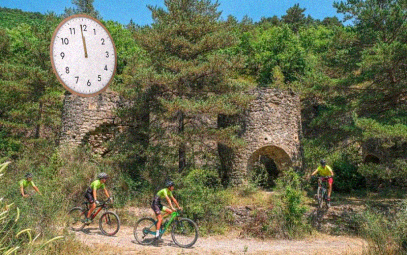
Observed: 11 h 59 min
